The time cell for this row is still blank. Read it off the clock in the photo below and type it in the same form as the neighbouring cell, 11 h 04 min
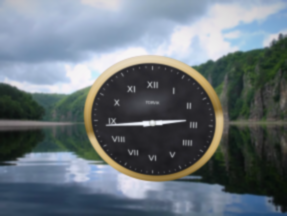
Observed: 2 h 44 min
